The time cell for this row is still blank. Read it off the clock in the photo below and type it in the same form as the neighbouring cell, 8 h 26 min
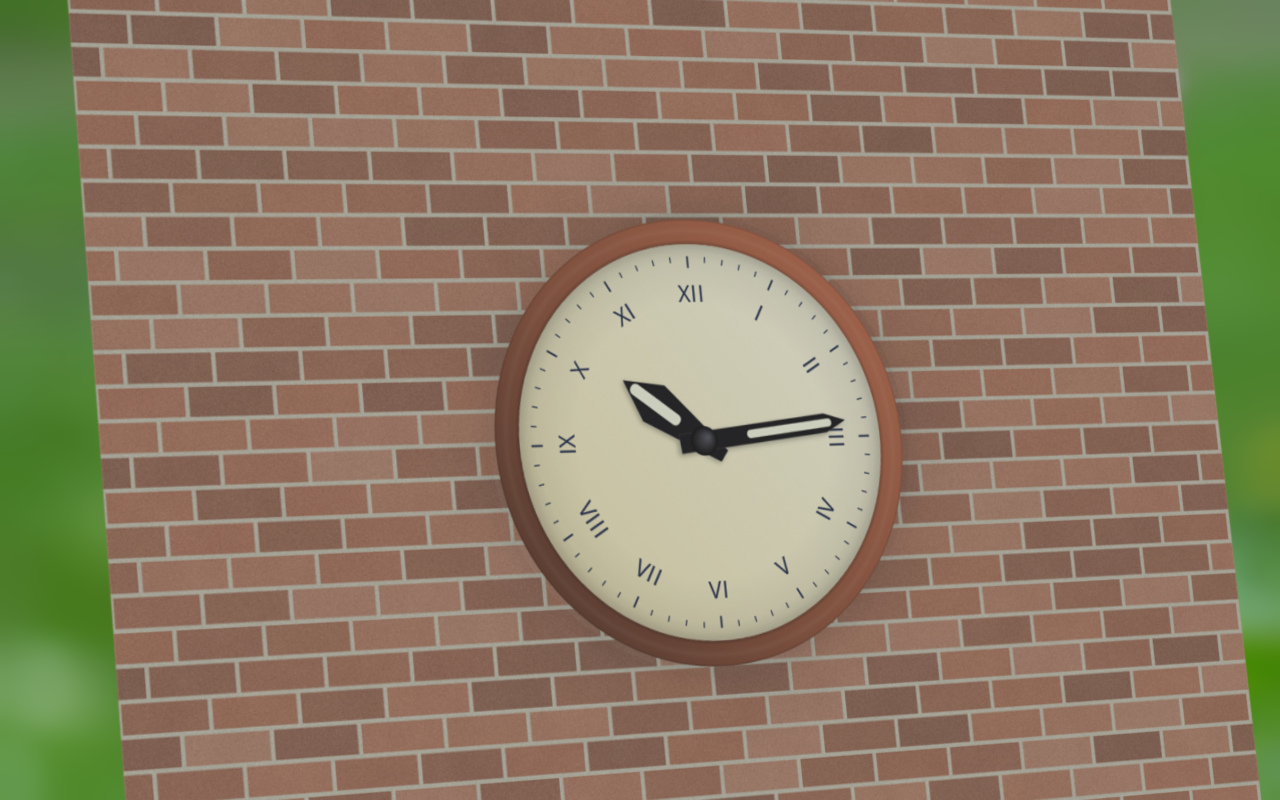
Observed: 10 h 14 min
